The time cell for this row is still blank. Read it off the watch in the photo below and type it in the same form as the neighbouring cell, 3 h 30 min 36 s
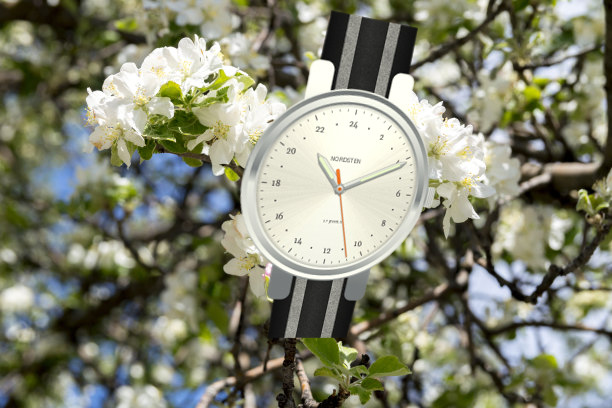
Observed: 21 h 10 min 27 s
